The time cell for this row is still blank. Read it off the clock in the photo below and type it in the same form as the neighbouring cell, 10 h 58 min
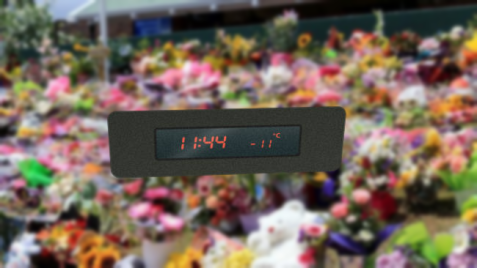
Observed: 11 h 44 min
